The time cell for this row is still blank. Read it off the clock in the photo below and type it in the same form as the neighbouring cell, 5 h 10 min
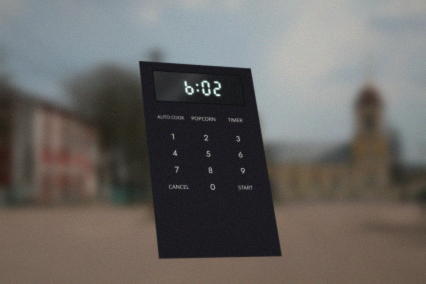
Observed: 6 h 02 min
